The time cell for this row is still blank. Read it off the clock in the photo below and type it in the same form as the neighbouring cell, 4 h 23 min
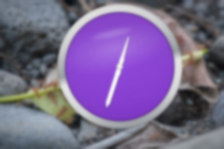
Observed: 12 h 33 min
